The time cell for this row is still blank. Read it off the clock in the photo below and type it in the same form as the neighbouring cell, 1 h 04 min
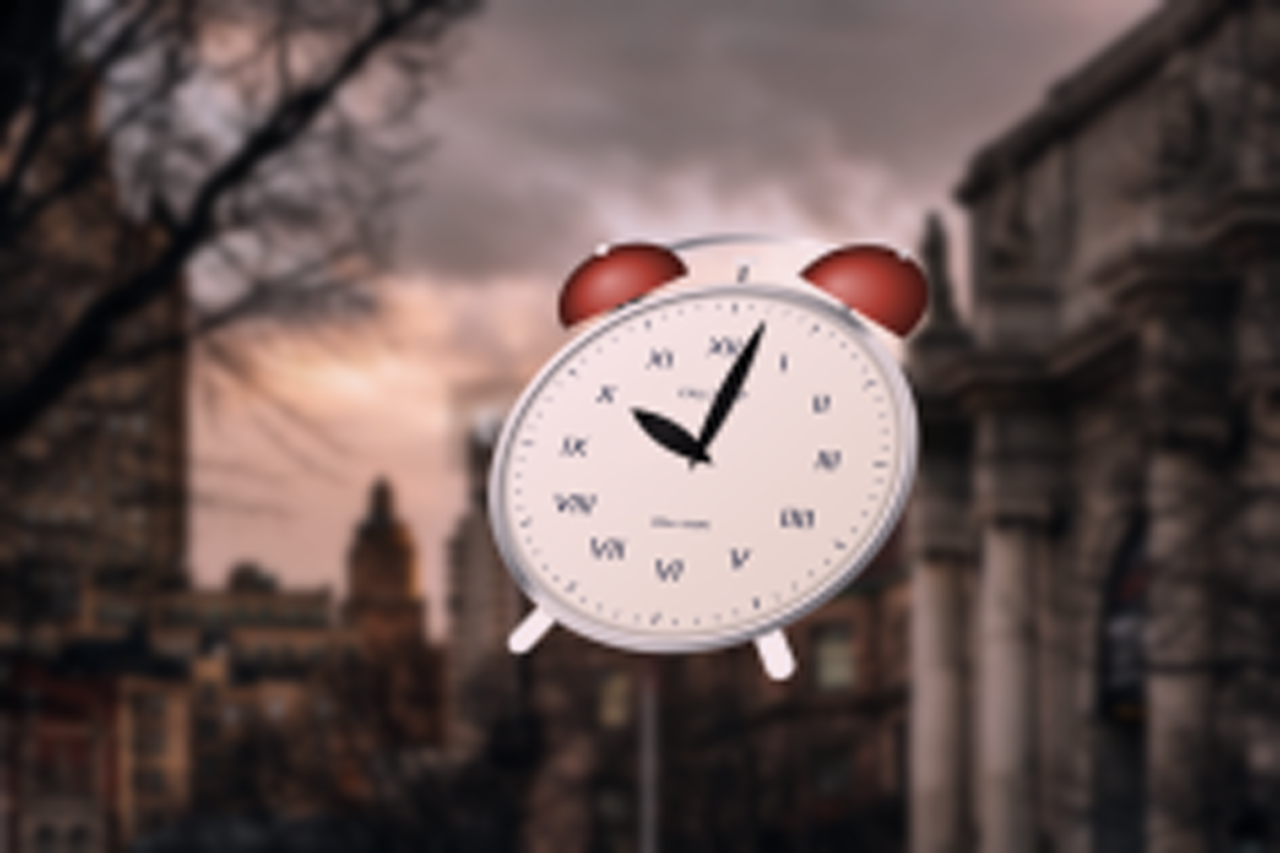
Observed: 10 h 02 min
